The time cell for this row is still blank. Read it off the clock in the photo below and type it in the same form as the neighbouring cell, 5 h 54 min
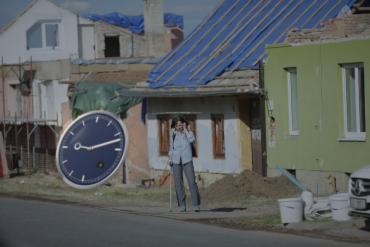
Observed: 9 h 12 min
